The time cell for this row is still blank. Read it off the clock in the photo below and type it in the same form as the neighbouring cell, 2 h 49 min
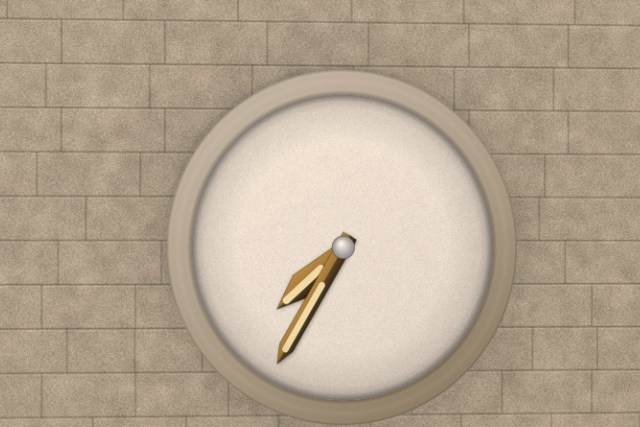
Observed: 7 h 35 min
